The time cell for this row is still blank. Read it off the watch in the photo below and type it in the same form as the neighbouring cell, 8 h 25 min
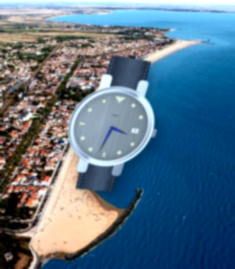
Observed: 3 h 32 min
